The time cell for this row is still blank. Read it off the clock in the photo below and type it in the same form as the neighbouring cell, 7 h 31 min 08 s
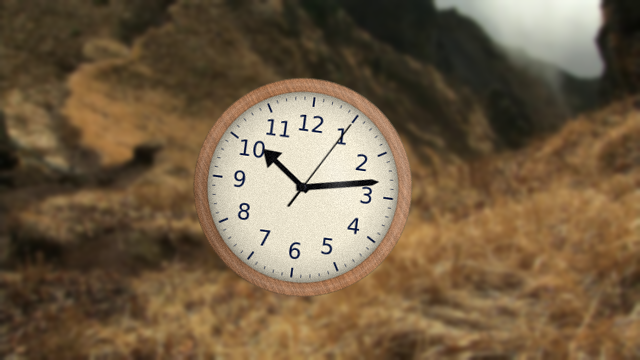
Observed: 10 h 13 min 05 s
